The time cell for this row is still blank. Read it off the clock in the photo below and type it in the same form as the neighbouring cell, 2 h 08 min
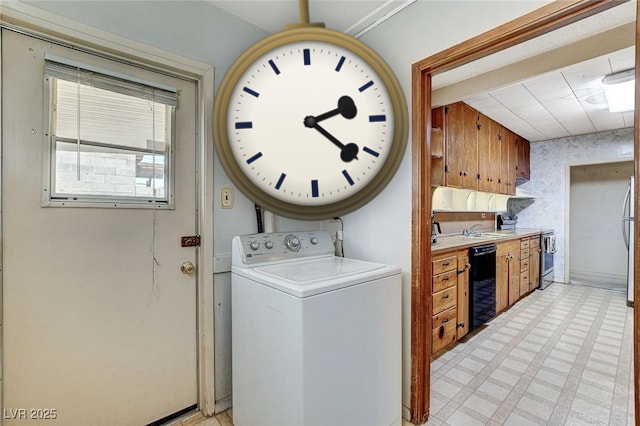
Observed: 2 h 22 min
